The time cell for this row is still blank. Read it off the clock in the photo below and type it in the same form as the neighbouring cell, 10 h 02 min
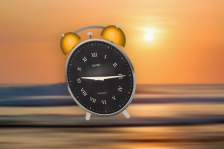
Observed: 9 h 15 min
